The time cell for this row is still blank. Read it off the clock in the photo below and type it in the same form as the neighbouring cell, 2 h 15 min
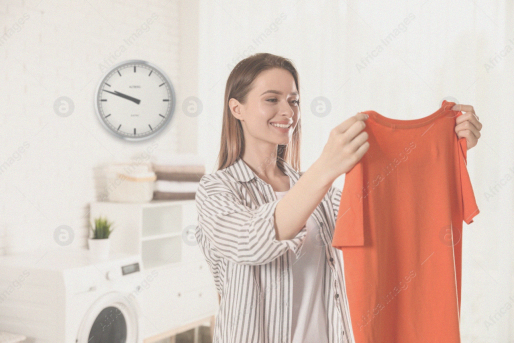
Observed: 9 h 48 min
